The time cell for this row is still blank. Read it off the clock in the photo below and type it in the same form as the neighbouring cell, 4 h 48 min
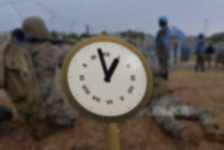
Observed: 12 h 58 min
